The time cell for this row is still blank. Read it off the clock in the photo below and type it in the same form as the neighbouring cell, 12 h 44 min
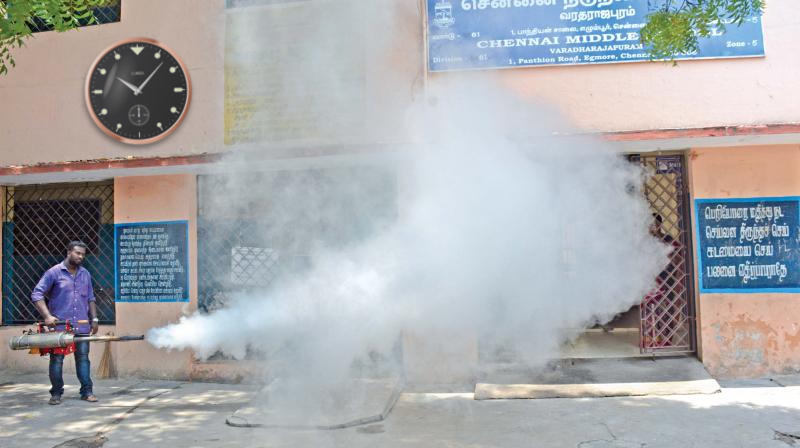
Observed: 10 h 07 min
